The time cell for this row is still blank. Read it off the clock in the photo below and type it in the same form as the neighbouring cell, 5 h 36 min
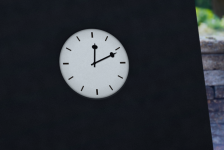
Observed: 12 h 11 min
